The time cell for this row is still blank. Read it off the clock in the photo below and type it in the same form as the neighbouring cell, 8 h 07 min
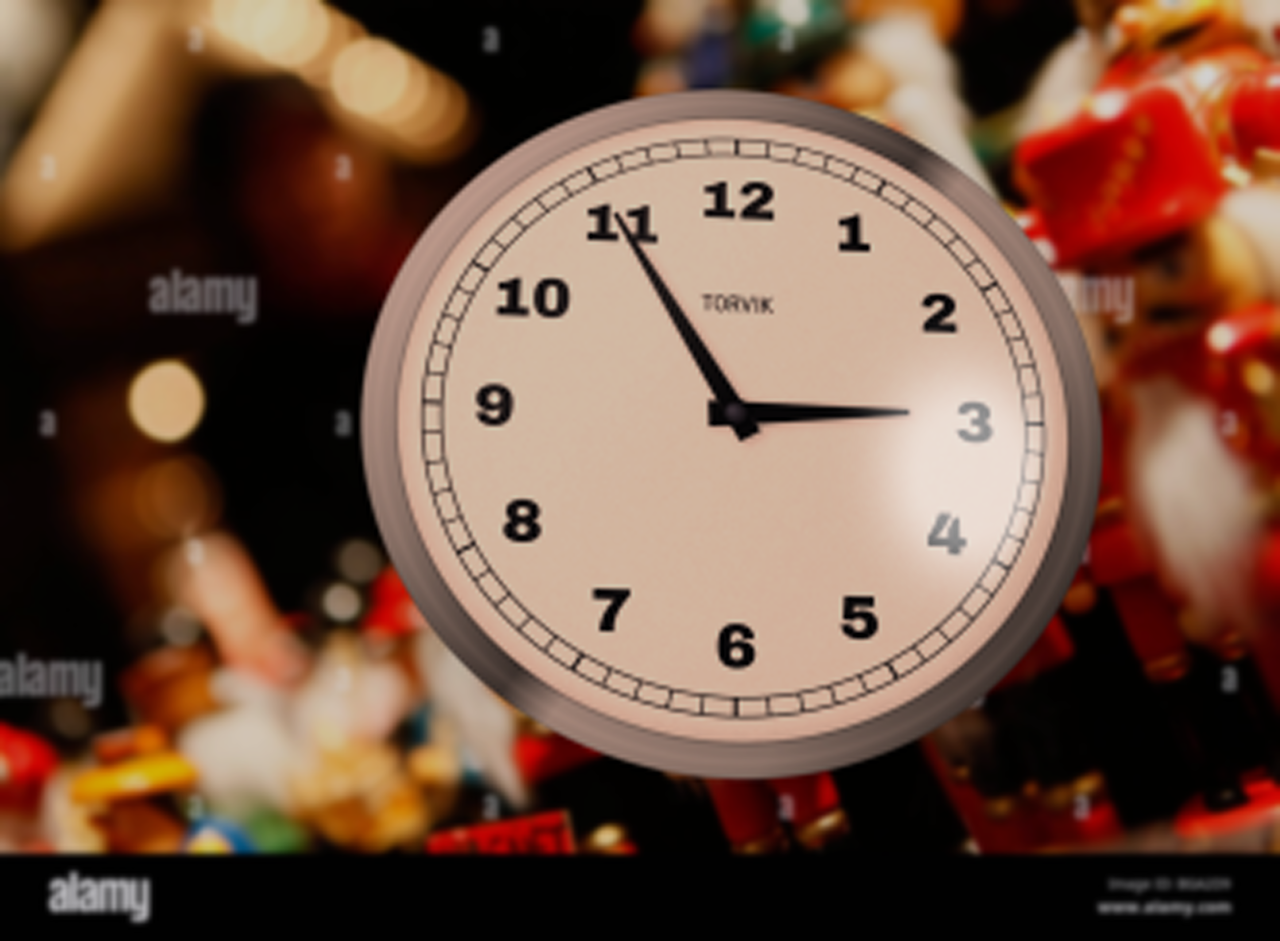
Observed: 2 h 55 min
